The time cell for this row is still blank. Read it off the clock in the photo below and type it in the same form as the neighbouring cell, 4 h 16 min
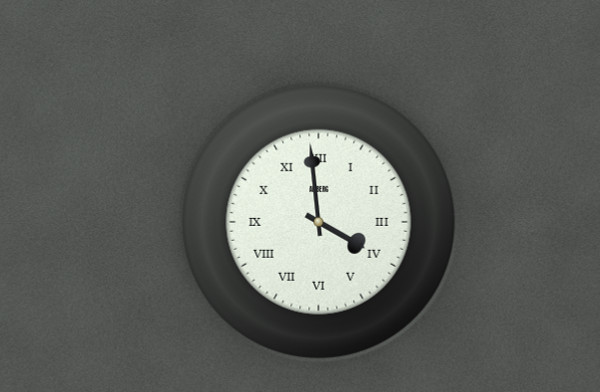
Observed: 3 h 59 min
